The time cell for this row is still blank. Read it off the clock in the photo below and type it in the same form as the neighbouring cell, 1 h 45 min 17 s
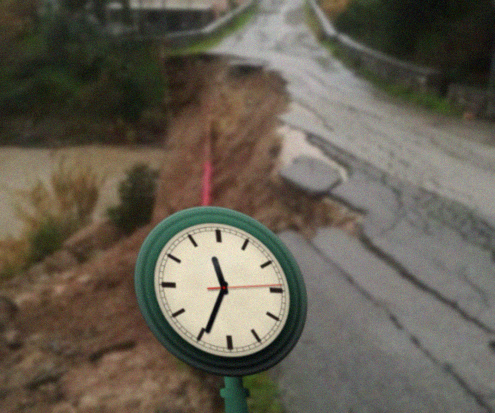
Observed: 11 h 34 min 14 s
